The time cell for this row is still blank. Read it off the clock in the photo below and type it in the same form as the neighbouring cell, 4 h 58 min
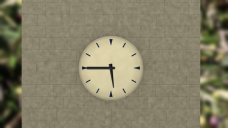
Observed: 5 h 45 min
